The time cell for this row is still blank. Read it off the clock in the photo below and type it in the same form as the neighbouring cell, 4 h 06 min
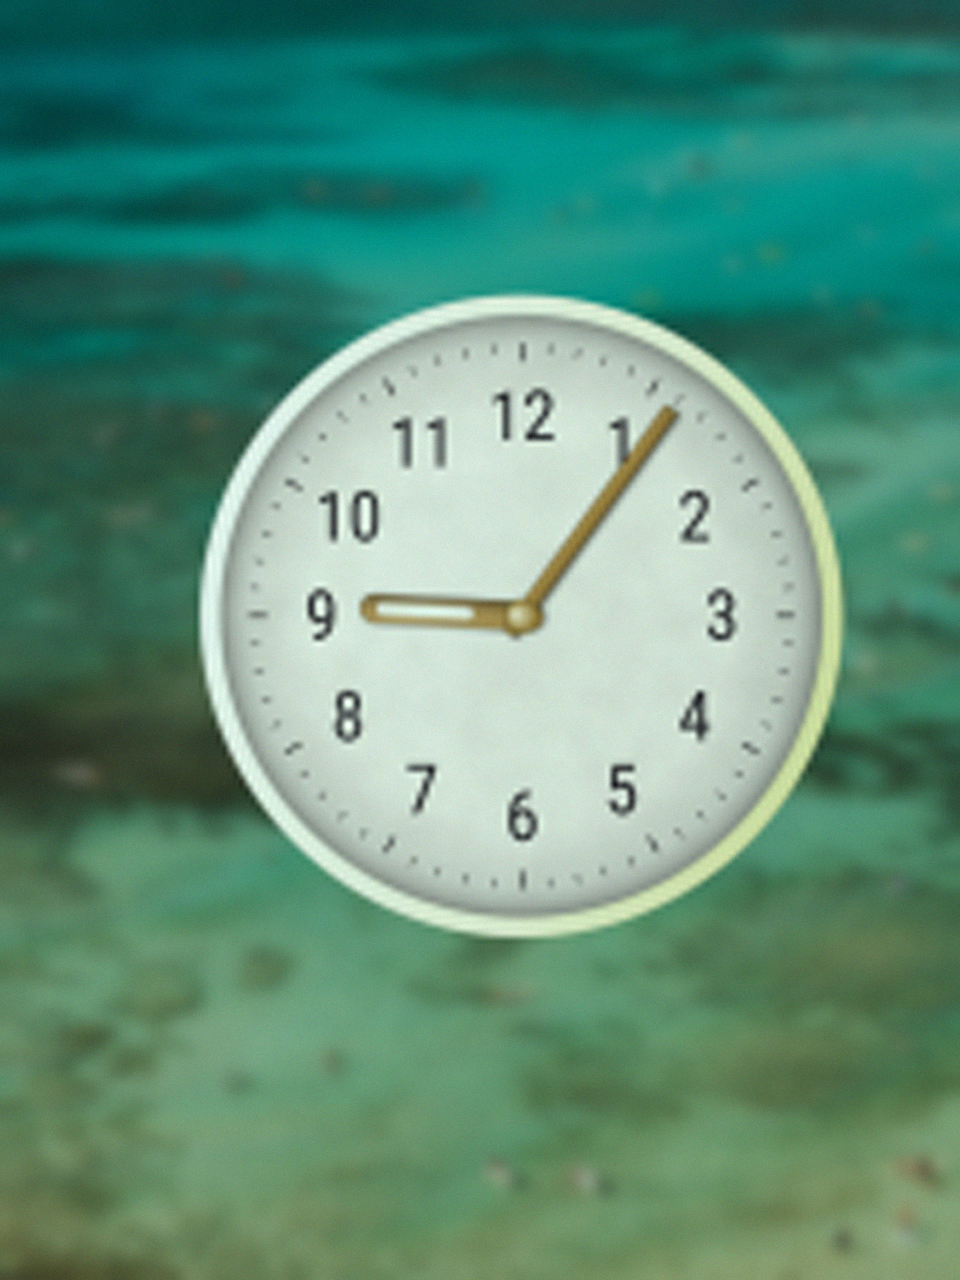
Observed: 9 h 06 min
